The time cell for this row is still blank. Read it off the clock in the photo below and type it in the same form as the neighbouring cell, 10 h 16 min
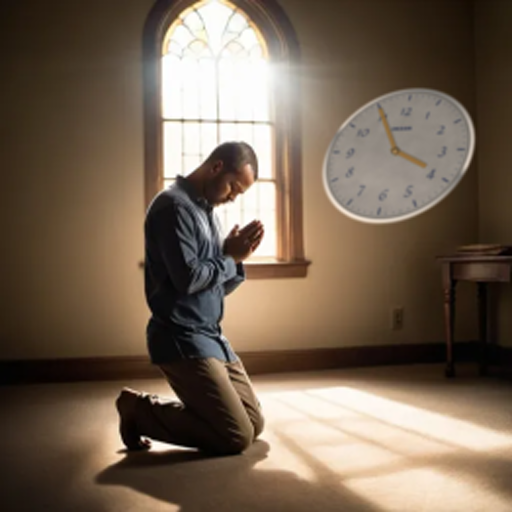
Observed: 3 h 55 min
